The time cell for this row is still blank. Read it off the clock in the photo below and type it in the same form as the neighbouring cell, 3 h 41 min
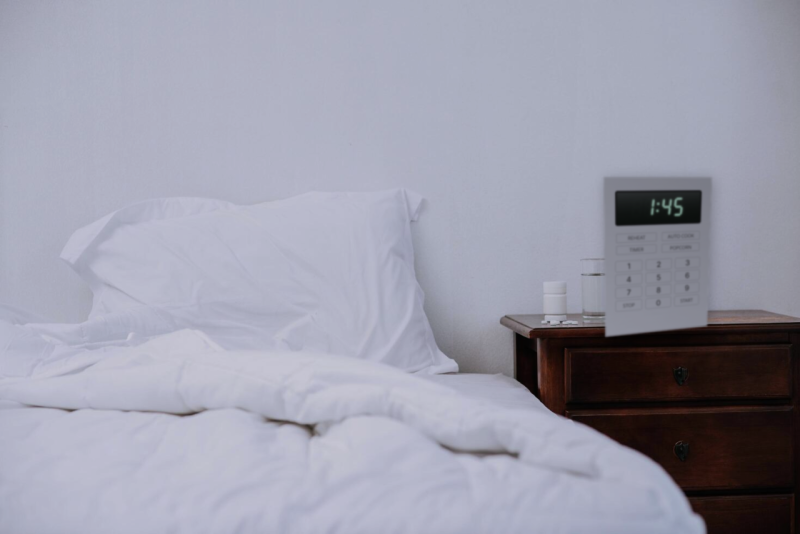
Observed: 1 h 45 min
